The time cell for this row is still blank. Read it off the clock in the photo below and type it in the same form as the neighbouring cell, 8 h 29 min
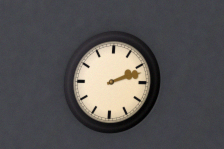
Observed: 2 h 12 min
